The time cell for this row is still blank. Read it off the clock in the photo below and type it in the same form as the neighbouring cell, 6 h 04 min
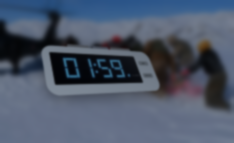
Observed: 1 h 59 min
